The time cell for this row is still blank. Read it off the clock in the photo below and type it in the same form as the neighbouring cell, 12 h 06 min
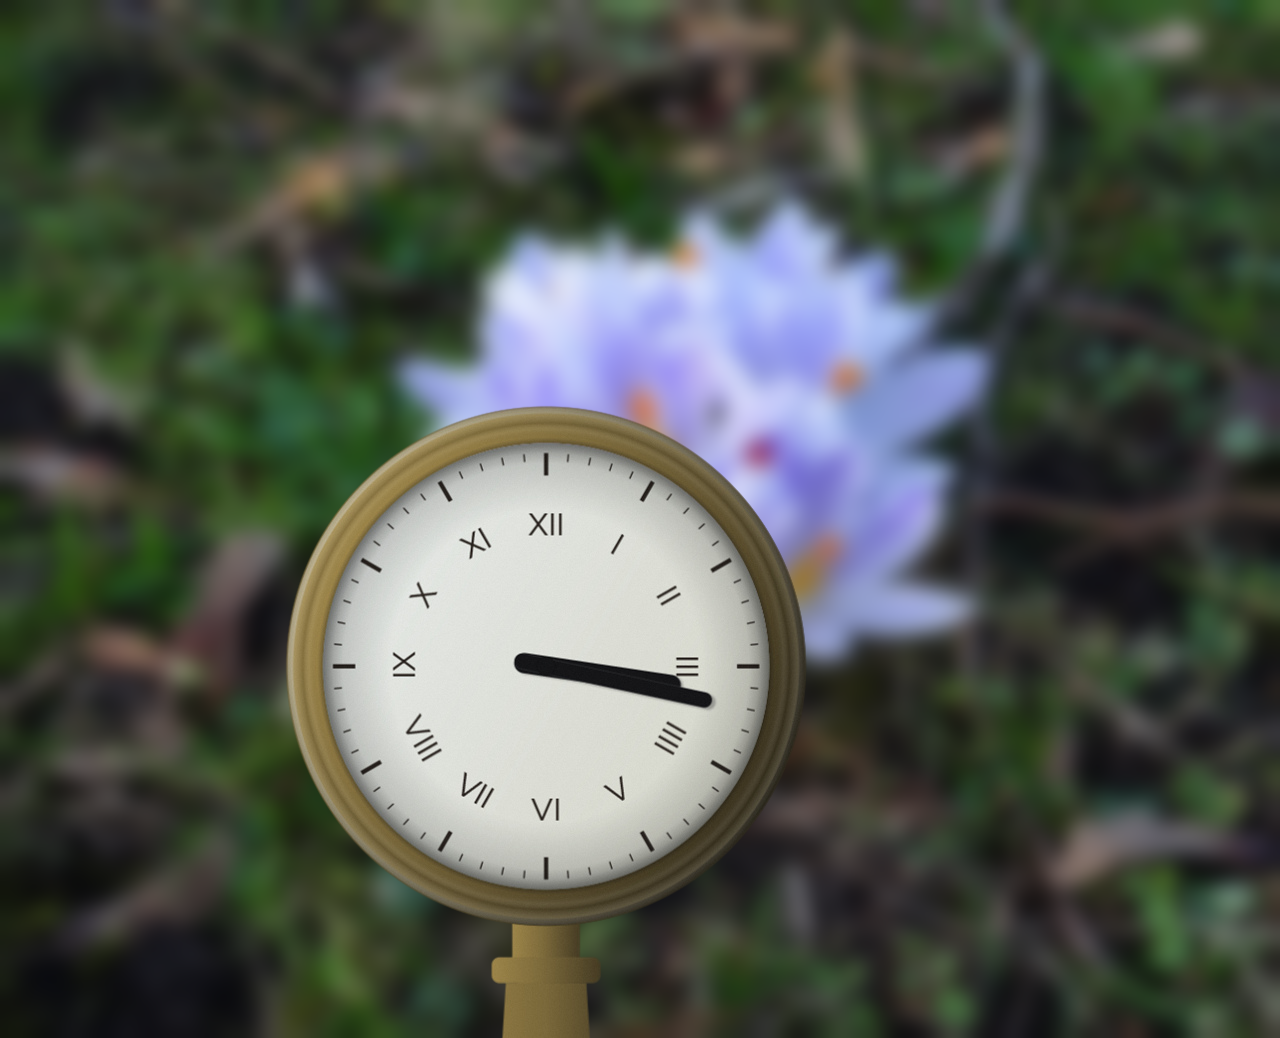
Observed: 3 h 17 min
